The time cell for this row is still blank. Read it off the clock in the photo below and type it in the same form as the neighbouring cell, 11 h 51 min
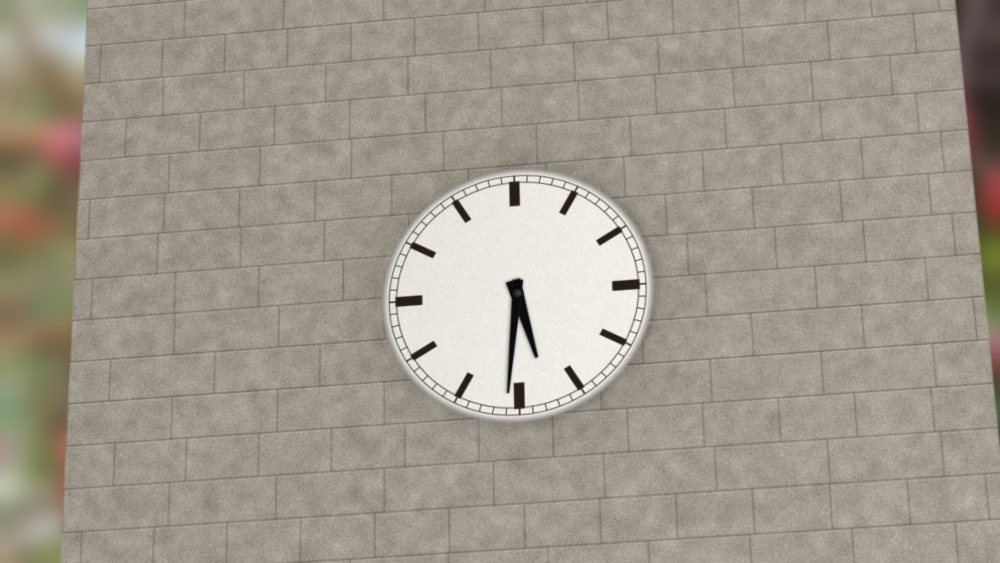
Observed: 5 h 31 min
